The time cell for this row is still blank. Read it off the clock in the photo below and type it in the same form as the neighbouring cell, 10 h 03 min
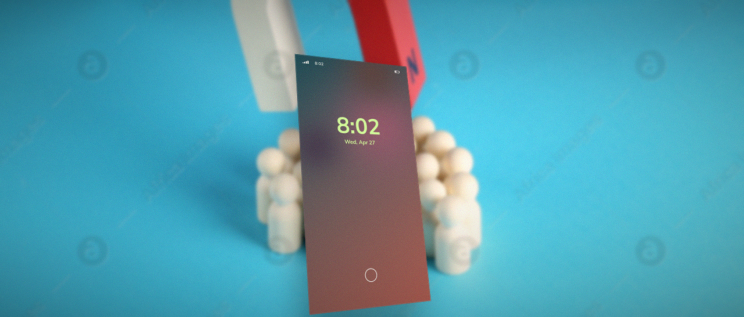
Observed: 8 h 02 min
